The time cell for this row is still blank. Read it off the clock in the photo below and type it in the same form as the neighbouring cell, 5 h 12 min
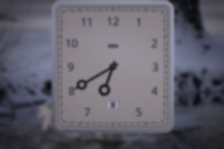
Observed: 6 h 40 min
